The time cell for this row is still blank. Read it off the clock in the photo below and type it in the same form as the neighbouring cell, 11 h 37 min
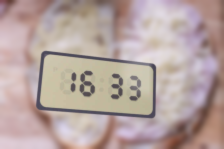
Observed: 16 h 33 min
